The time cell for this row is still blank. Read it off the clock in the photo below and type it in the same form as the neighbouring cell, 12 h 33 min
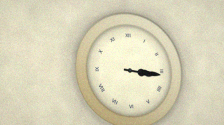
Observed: 3 h 16 min
